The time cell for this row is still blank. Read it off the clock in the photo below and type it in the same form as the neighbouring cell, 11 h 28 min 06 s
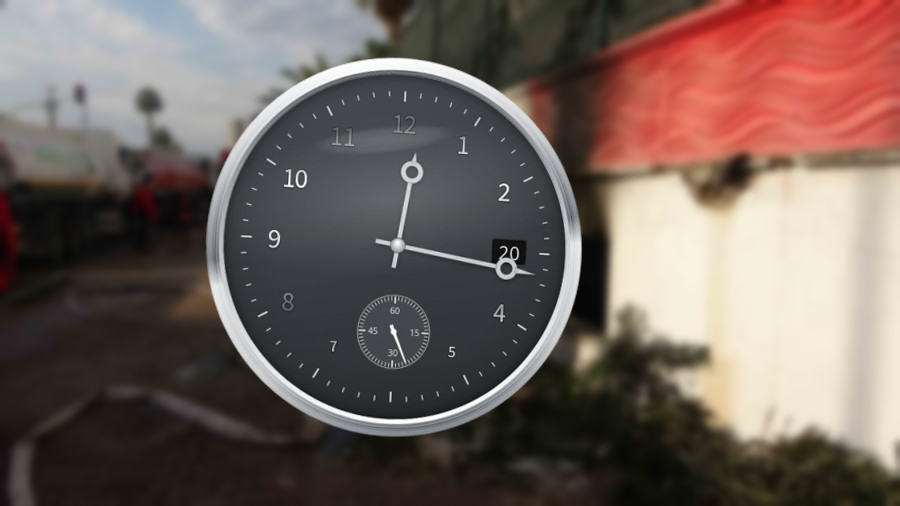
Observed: 12 h 16 min 26 s
